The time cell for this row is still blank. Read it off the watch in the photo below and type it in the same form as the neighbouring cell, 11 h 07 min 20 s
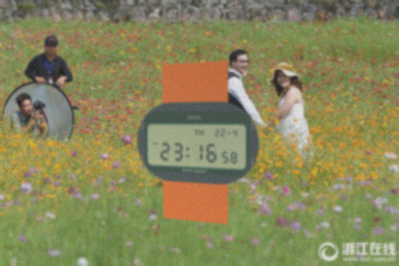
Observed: 23 h 16 min 58 s
